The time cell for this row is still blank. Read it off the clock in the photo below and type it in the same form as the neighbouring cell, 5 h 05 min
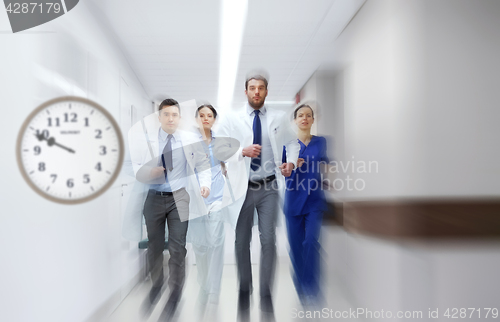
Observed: 9 h 49 min
